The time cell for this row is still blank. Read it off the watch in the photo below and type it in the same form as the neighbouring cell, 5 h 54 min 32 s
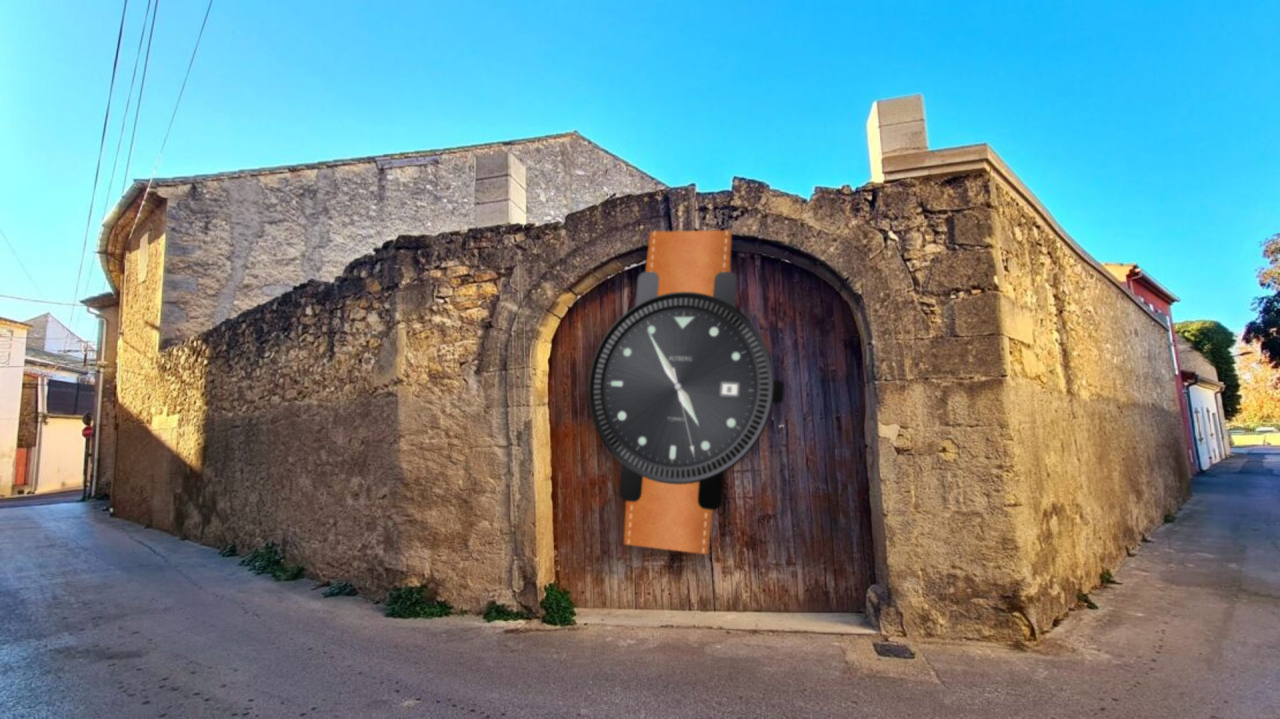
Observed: 4 h 54 min 27 s
